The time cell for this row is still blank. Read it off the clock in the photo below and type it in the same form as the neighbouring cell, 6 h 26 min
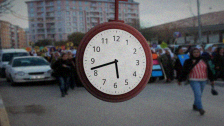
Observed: 5 h 42 min
